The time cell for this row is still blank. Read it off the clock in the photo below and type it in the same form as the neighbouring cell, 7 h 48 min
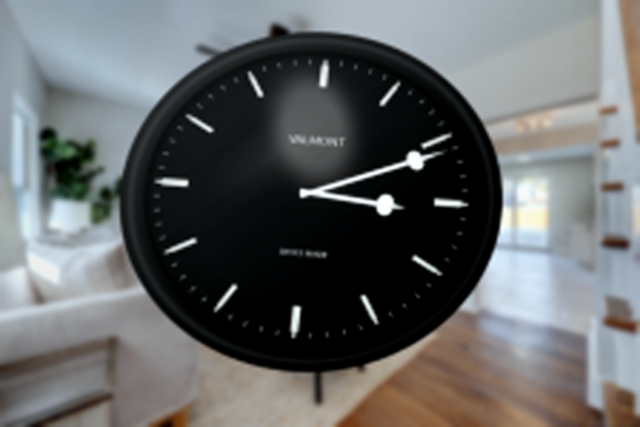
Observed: 3 h 11 min
